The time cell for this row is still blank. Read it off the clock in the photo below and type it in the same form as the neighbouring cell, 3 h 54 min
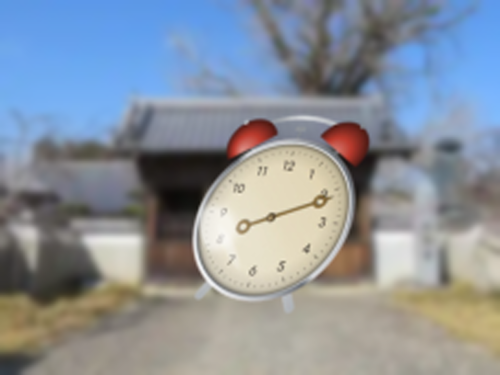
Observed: 8 h 11 min
